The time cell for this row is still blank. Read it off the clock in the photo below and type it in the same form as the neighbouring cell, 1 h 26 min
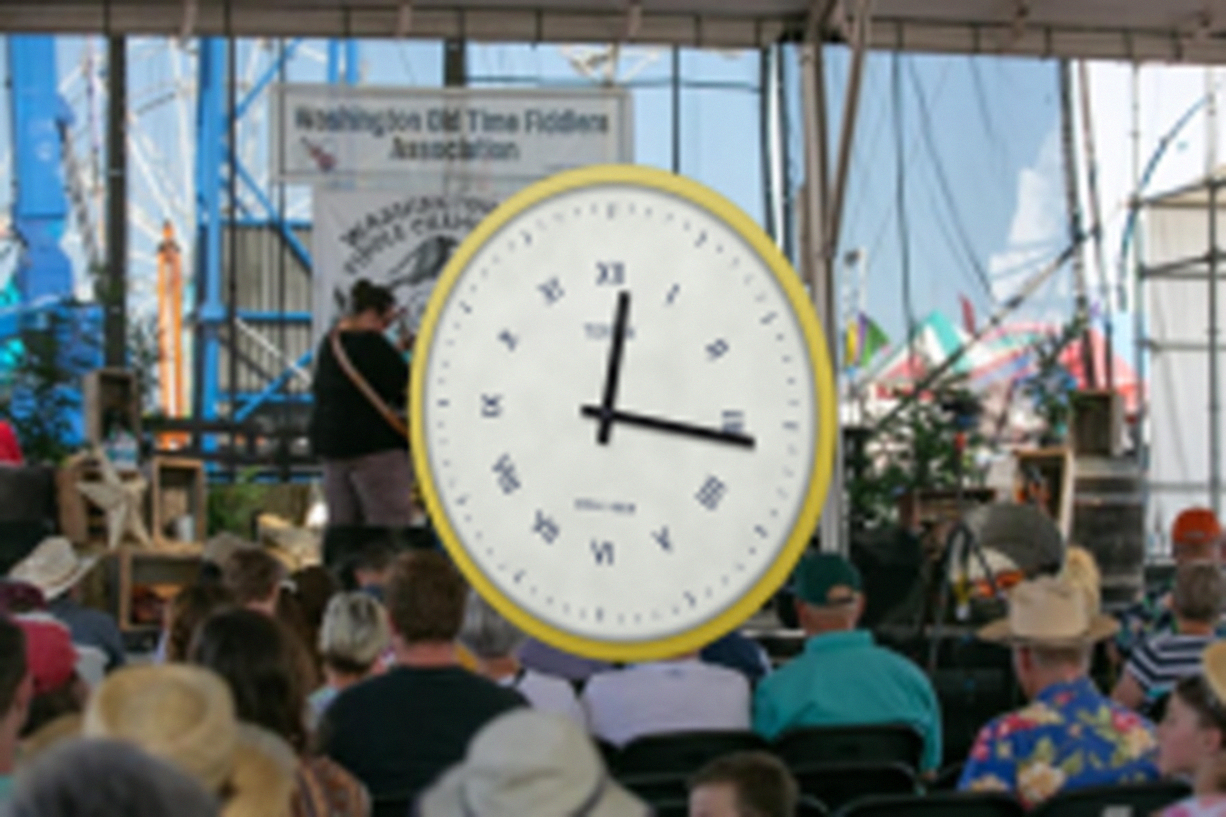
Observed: 12 h 16 min
